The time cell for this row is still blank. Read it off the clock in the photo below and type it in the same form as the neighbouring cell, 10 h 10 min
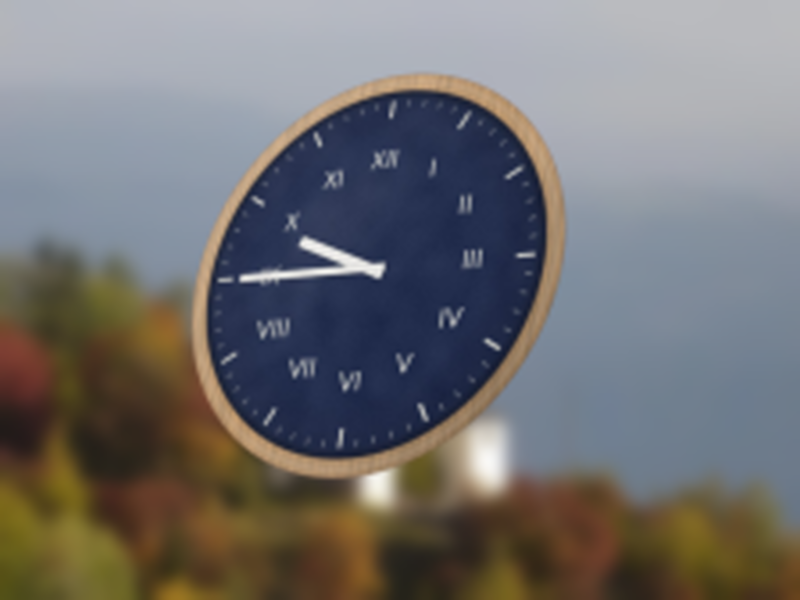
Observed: 9 h 45 min
